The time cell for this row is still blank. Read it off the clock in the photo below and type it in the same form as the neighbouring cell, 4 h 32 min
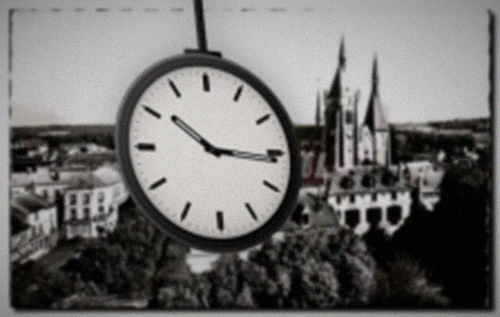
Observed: 10 h 16 min
